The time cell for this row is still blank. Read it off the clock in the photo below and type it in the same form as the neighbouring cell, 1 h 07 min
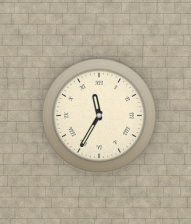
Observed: 11 h 35 min
